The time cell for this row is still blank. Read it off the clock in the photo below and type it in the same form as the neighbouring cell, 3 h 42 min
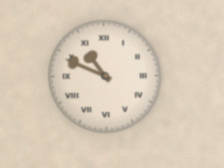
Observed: 10 h 49 min
